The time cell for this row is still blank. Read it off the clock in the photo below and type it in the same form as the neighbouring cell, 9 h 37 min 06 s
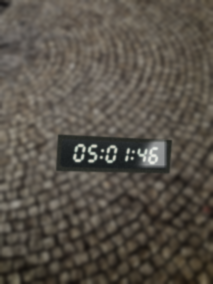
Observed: 5 h 01 min 46 s
